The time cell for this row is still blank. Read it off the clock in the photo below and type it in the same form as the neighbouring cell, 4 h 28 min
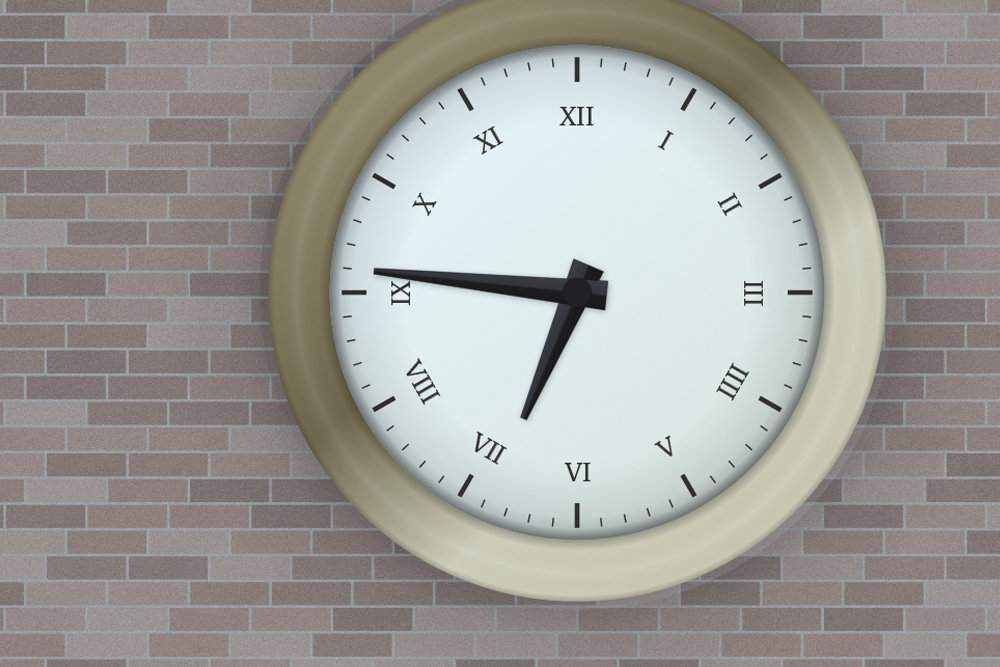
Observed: 6 h 46 min
